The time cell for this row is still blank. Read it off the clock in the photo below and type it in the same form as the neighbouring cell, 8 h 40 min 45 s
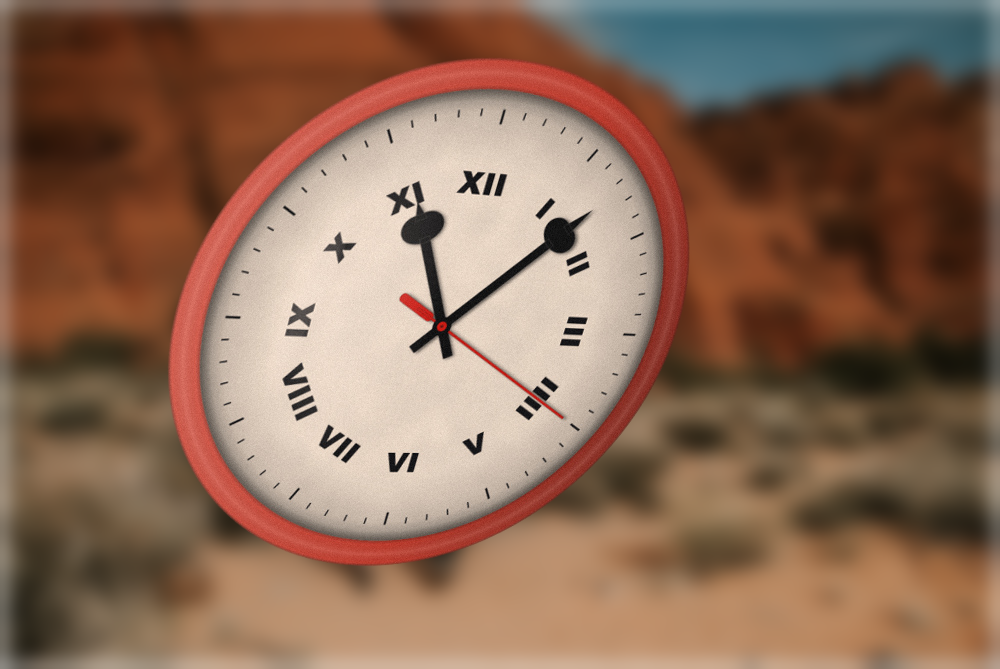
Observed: 11 h 07 min 20 s
